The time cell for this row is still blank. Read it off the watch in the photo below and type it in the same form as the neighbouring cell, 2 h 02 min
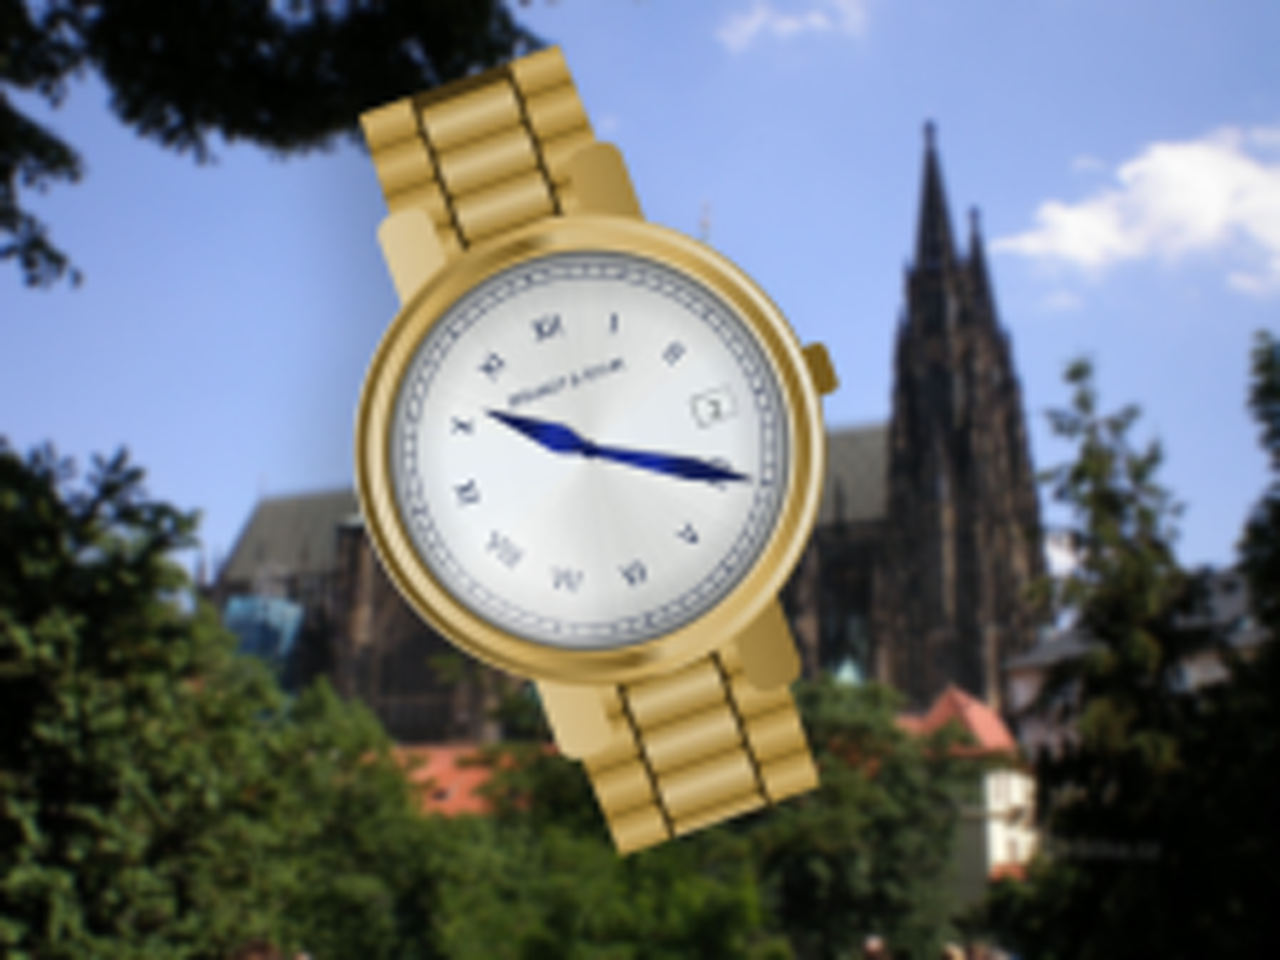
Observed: 10 h 20 min
